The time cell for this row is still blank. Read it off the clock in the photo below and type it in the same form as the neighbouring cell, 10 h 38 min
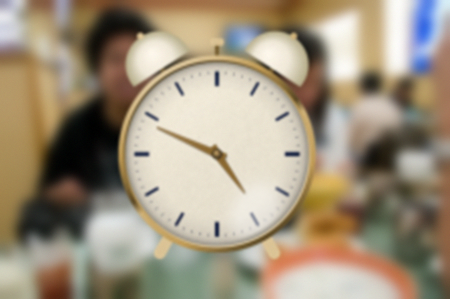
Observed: 4 h 49 min
